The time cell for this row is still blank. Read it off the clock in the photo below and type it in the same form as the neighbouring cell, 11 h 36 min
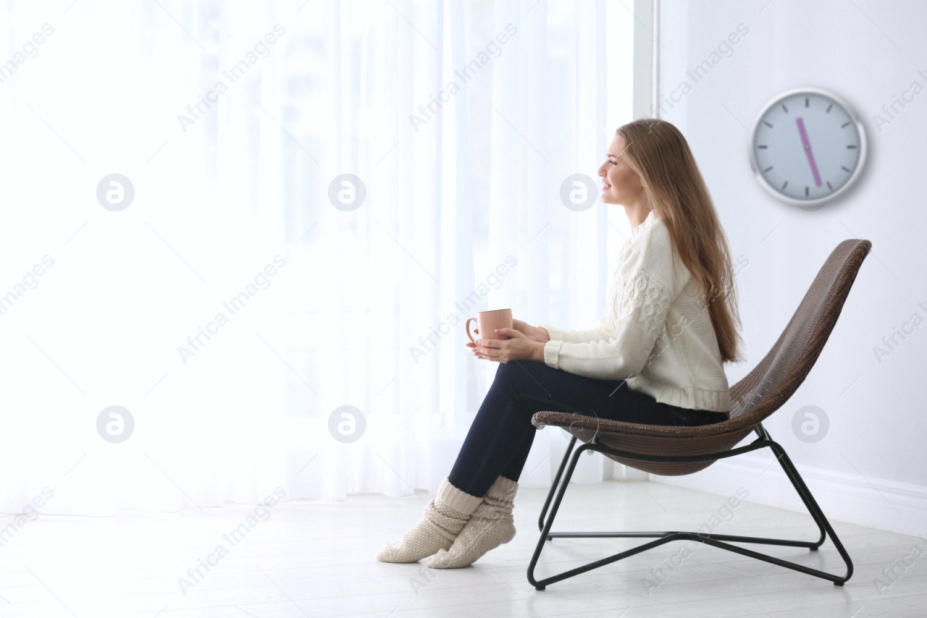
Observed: 11 h 27 min
